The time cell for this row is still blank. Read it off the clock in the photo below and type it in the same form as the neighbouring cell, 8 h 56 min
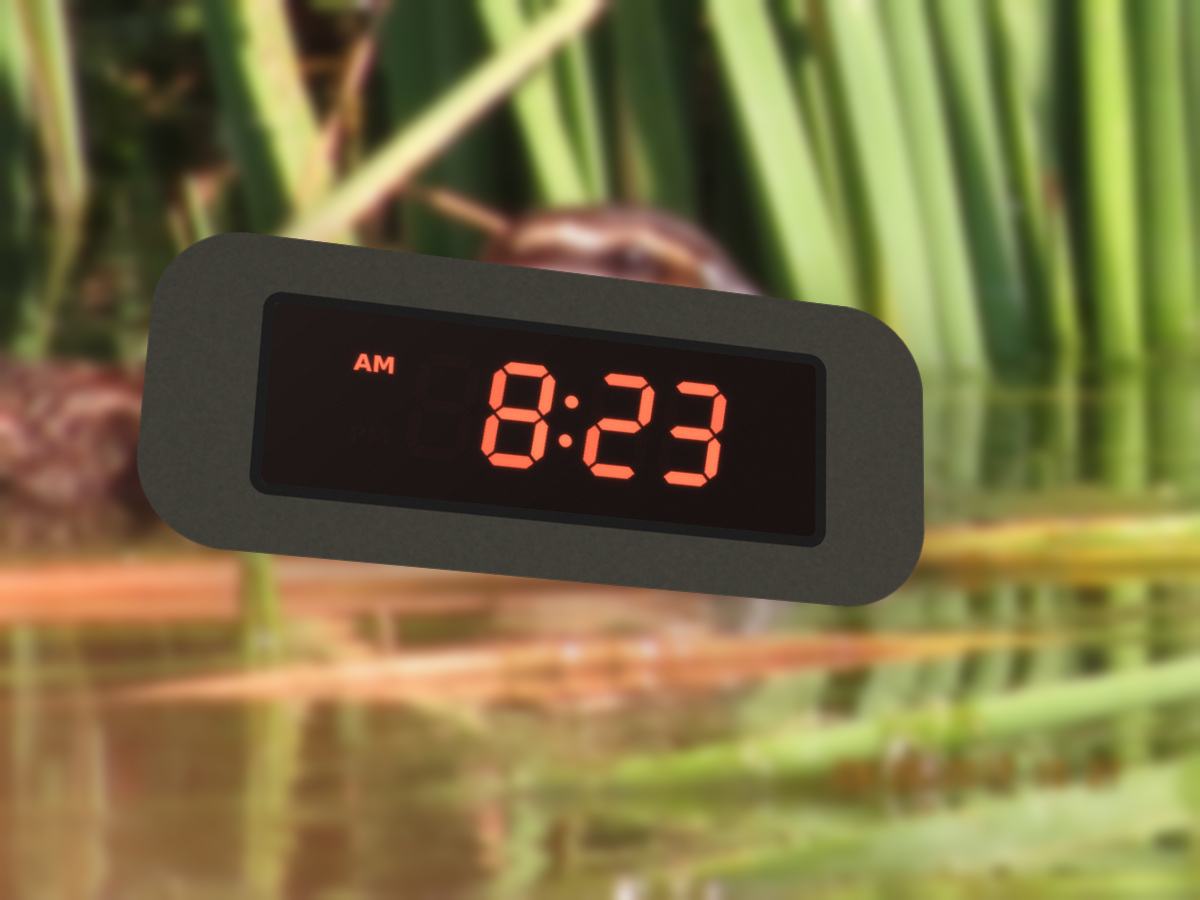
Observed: 8 h 23 min
